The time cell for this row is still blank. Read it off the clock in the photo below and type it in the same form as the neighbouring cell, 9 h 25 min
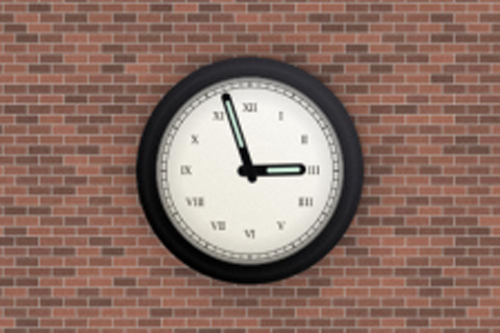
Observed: 2 h 57 min
